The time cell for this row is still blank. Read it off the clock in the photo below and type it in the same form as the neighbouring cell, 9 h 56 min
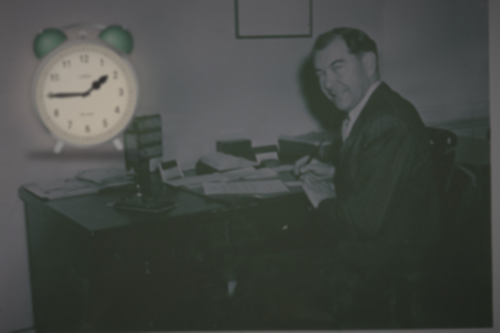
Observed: 1 h 45 min
